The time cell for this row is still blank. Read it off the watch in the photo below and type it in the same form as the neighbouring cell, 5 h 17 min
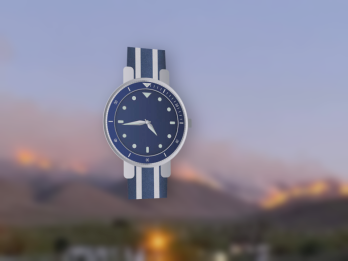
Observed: 4 h 44 min
